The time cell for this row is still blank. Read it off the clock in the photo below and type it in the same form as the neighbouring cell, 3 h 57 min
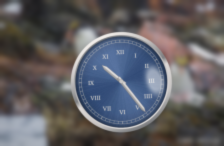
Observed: 10 h 24 min
